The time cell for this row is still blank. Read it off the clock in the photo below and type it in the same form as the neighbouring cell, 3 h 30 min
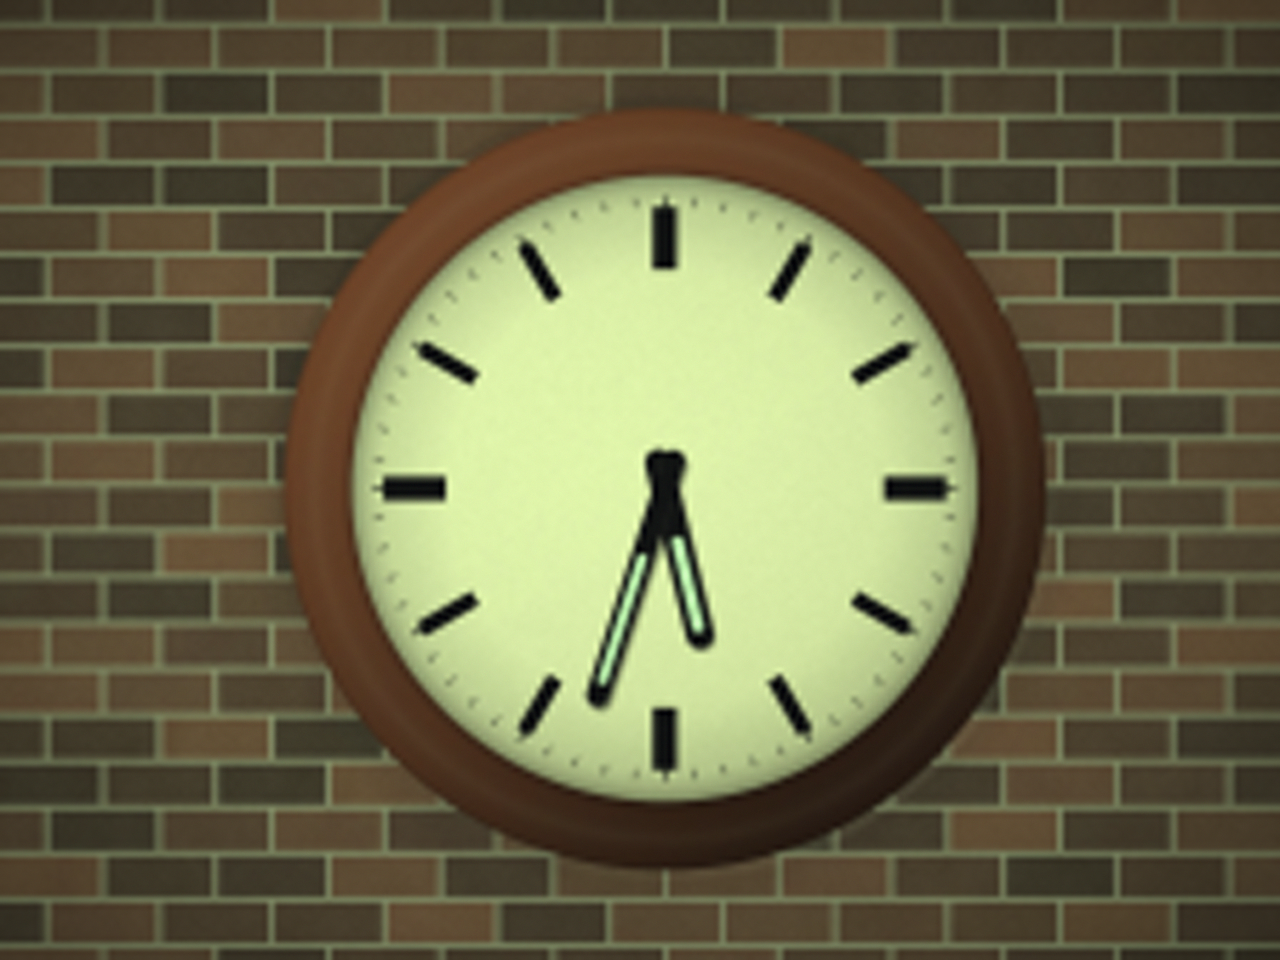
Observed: 5 h 33 min
